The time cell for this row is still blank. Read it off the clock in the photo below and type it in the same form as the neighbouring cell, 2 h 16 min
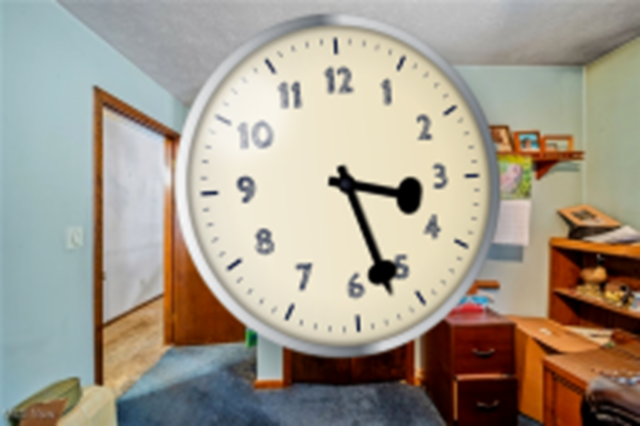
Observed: 3 h 27 min
